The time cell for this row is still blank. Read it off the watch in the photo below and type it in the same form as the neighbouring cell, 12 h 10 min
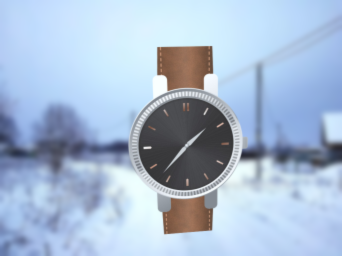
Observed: 1 h 37 min
